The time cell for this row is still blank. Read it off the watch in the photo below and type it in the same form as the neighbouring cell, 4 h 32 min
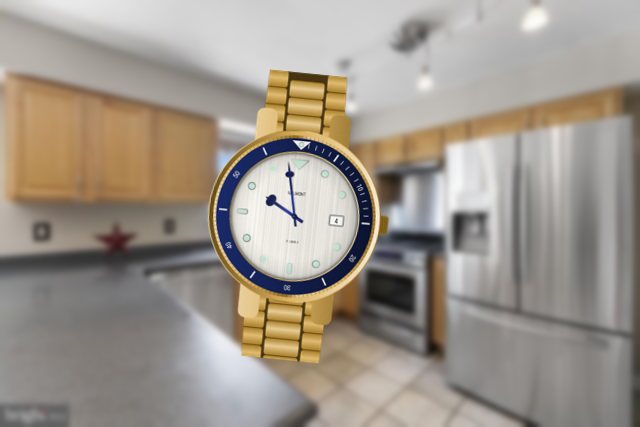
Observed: 9 h 58 min
